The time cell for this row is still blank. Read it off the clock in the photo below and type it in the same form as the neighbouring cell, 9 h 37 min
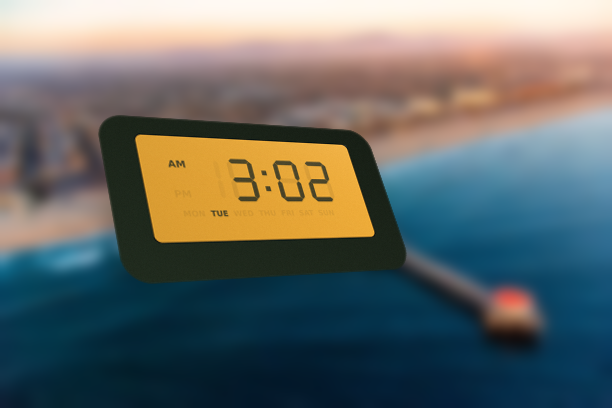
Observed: 3 h 02 min
